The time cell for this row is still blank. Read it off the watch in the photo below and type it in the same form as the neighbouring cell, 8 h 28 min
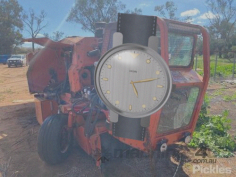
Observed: 5 h 12 min
